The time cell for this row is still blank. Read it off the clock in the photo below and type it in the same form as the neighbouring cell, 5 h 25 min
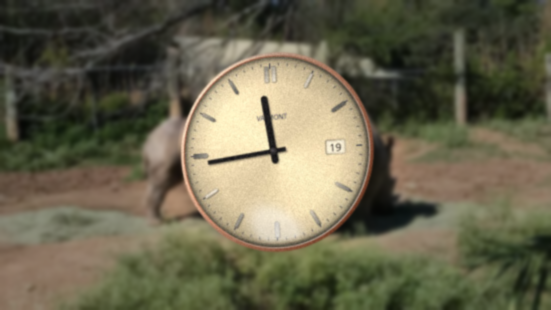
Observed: 11 h 44 min
